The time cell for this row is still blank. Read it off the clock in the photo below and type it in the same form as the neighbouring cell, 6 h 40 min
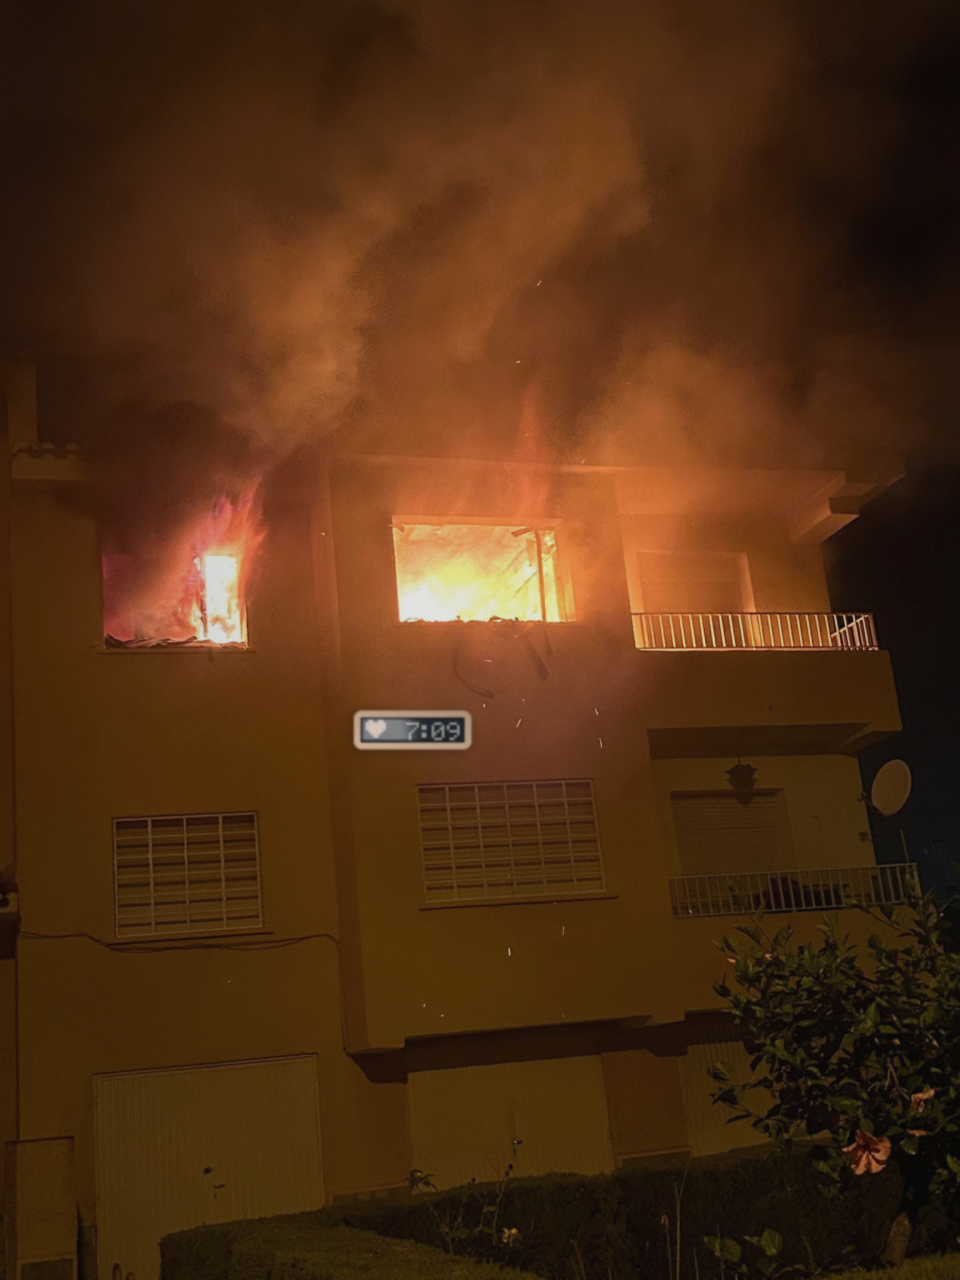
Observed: 7 h 09 min
